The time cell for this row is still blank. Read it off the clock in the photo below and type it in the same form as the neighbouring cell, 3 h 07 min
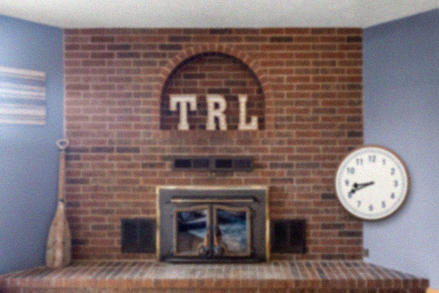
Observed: 8 h 41 min
